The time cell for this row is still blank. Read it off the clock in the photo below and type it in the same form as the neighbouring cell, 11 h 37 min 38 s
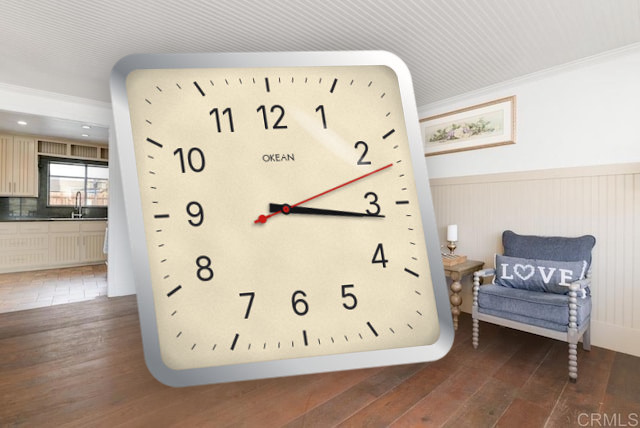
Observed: 3 h 16 min 12 s
